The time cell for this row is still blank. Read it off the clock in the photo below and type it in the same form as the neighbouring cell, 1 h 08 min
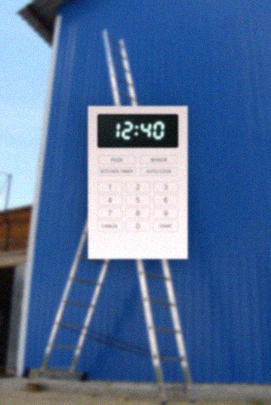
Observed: 12 h 40 min
